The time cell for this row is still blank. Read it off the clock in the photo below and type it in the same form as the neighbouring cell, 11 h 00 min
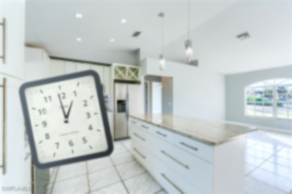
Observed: 12 h 59 min
